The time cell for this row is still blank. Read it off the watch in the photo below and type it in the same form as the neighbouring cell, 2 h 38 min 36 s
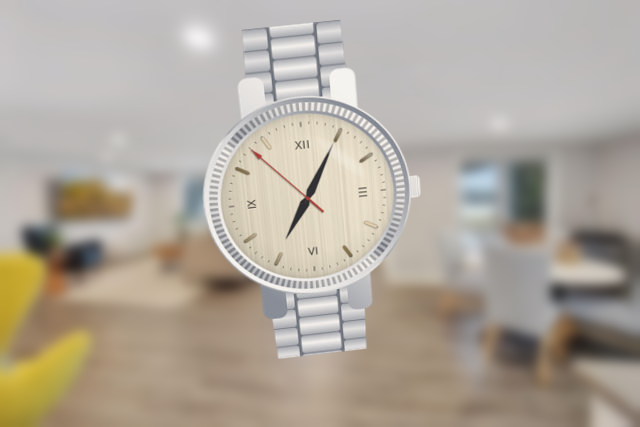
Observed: 7 h 04 min 53 s
